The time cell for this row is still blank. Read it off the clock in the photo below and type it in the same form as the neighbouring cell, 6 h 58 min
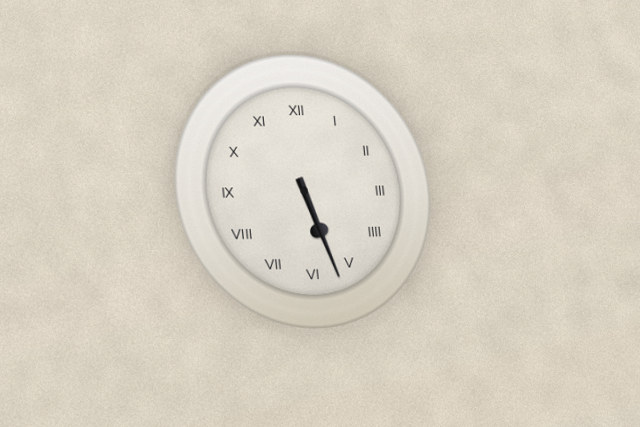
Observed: 5 h 27 min
